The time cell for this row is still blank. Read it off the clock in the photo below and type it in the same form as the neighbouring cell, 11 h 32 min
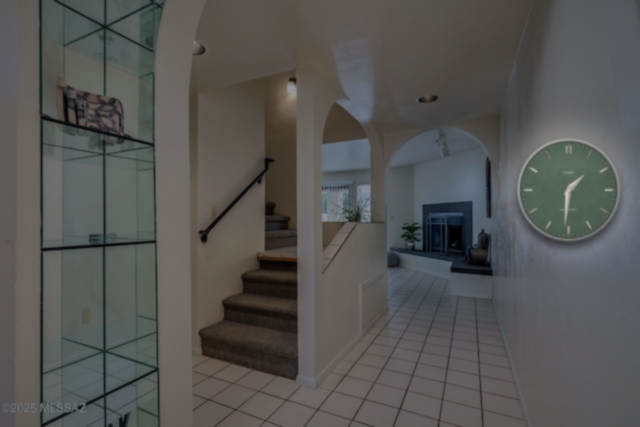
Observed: 1 h 31 min
